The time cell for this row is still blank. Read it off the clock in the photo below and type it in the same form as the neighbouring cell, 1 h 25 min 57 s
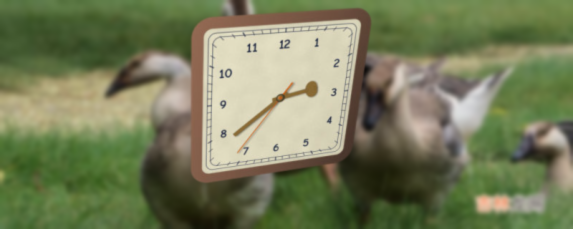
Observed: 2 h 38 min 36 s
